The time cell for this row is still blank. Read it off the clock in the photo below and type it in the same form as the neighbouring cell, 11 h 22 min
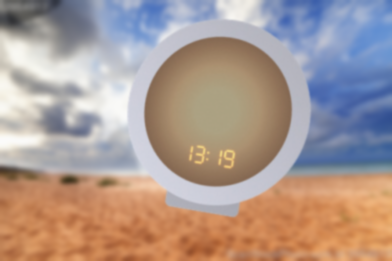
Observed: 13 h 19 min
